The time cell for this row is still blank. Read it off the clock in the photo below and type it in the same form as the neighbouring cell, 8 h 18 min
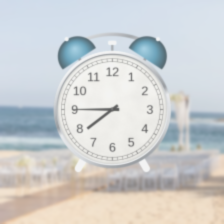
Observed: 7 h 45 min
